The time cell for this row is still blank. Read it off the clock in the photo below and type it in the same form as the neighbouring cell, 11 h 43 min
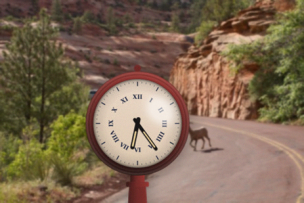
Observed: 6 h 24 min
